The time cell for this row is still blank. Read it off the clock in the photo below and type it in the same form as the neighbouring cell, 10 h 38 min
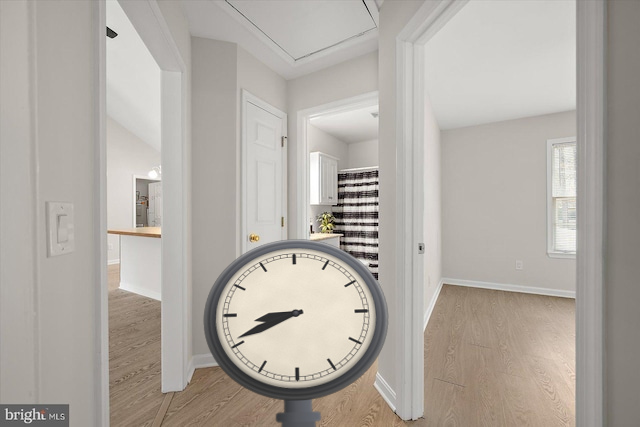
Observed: 8 h 41 min
